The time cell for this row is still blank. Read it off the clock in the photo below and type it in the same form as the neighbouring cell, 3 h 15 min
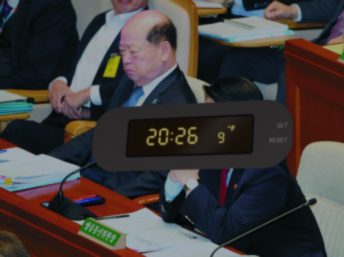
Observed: 20 h 26 min
